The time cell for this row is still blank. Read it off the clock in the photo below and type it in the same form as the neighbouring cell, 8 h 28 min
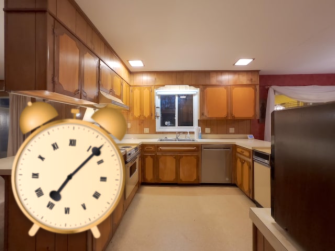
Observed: 7 h 07 min
